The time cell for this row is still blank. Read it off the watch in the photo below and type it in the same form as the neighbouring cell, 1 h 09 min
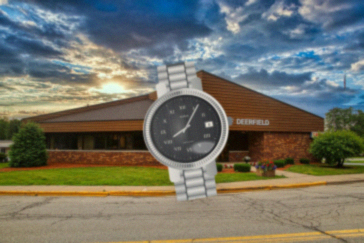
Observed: 8 h 06 min
